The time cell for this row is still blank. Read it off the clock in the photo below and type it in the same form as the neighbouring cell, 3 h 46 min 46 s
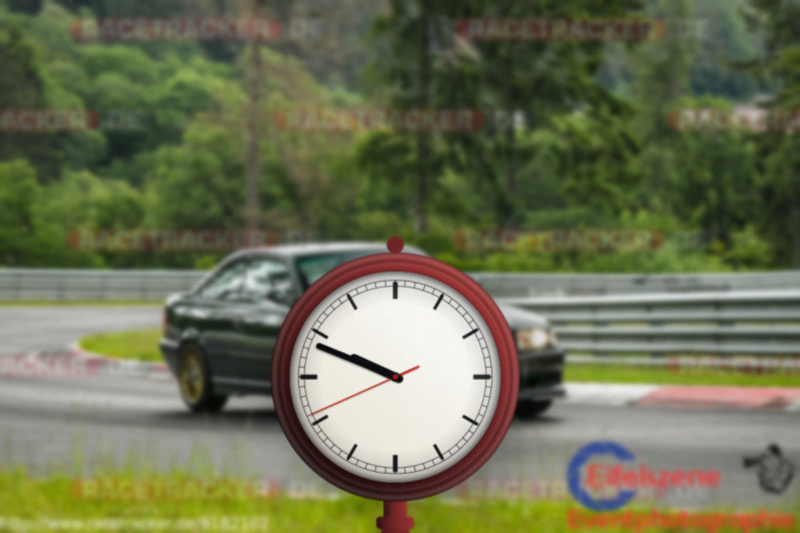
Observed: 9 h 48 min 41 s
